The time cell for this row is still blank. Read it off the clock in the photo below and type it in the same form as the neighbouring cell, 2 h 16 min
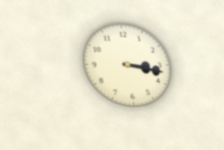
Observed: 3 h 17 min
